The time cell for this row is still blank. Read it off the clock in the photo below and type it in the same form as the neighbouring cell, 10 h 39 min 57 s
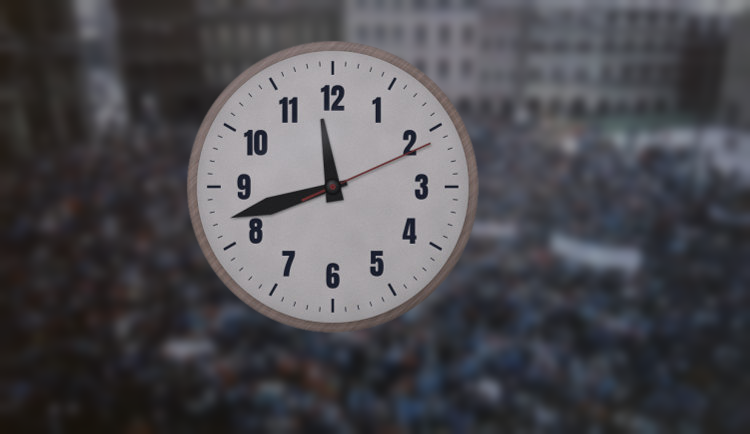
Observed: 11 h 42 min 11 s
